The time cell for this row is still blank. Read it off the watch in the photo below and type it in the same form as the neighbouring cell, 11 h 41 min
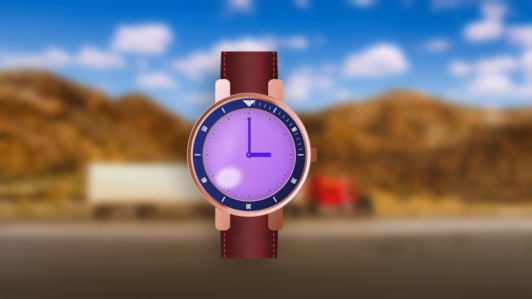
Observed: 3 h 00 min
